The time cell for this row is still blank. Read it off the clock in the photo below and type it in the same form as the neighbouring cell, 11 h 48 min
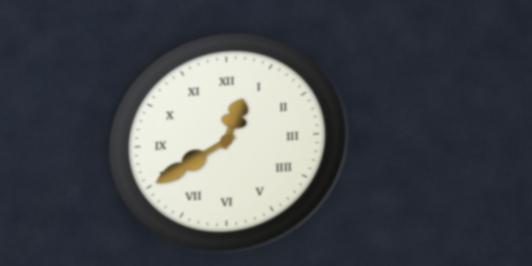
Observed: 12 h 40 min
